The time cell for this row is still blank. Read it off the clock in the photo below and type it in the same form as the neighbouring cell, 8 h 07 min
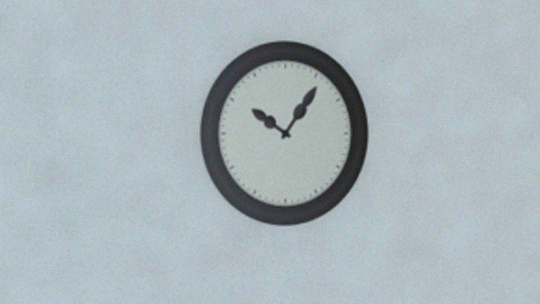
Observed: 10 h 06 min
